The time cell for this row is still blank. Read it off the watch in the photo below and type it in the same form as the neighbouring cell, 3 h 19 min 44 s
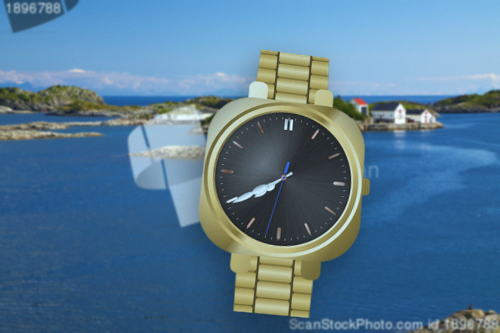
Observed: 7 h 39 min 32 s
